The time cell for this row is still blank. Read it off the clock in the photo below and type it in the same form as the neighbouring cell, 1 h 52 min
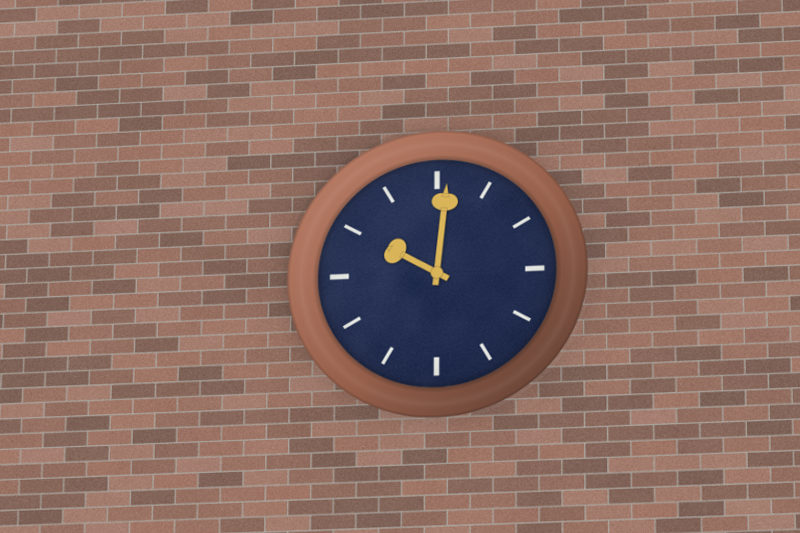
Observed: 10 h 01 min
